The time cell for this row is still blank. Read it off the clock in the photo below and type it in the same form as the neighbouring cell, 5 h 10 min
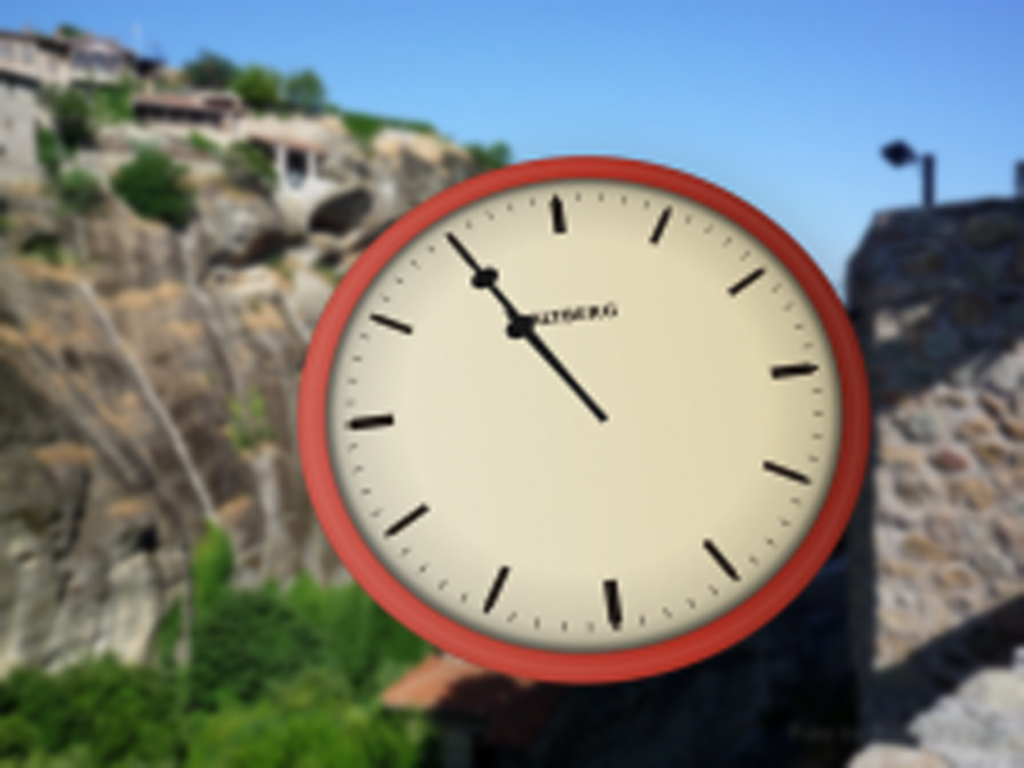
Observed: 10 h 55 min
